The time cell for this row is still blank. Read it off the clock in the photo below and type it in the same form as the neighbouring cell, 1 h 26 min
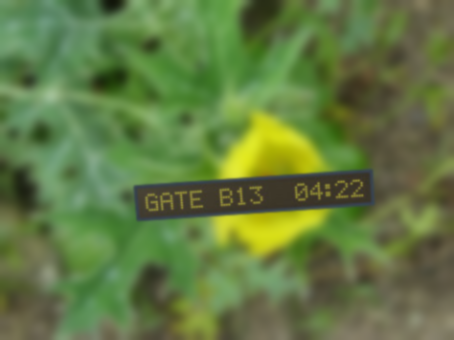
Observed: 4 h 22 min
